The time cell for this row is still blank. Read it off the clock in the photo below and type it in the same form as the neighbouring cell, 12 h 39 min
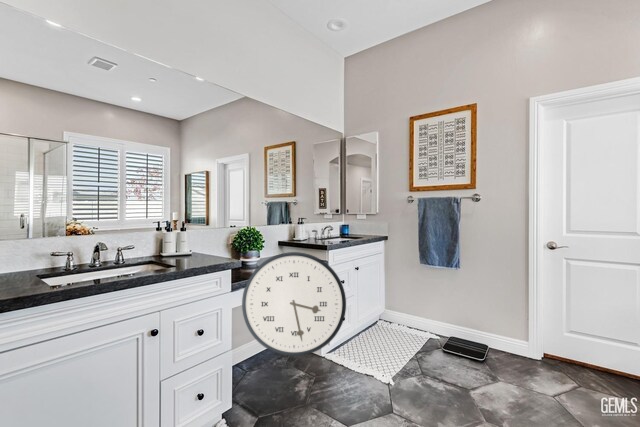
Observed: 3 h 28 min
